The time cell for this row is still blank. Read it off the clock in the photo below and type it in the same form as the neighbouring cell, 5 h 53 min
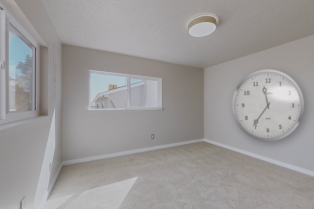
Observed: 11 h 36 min
